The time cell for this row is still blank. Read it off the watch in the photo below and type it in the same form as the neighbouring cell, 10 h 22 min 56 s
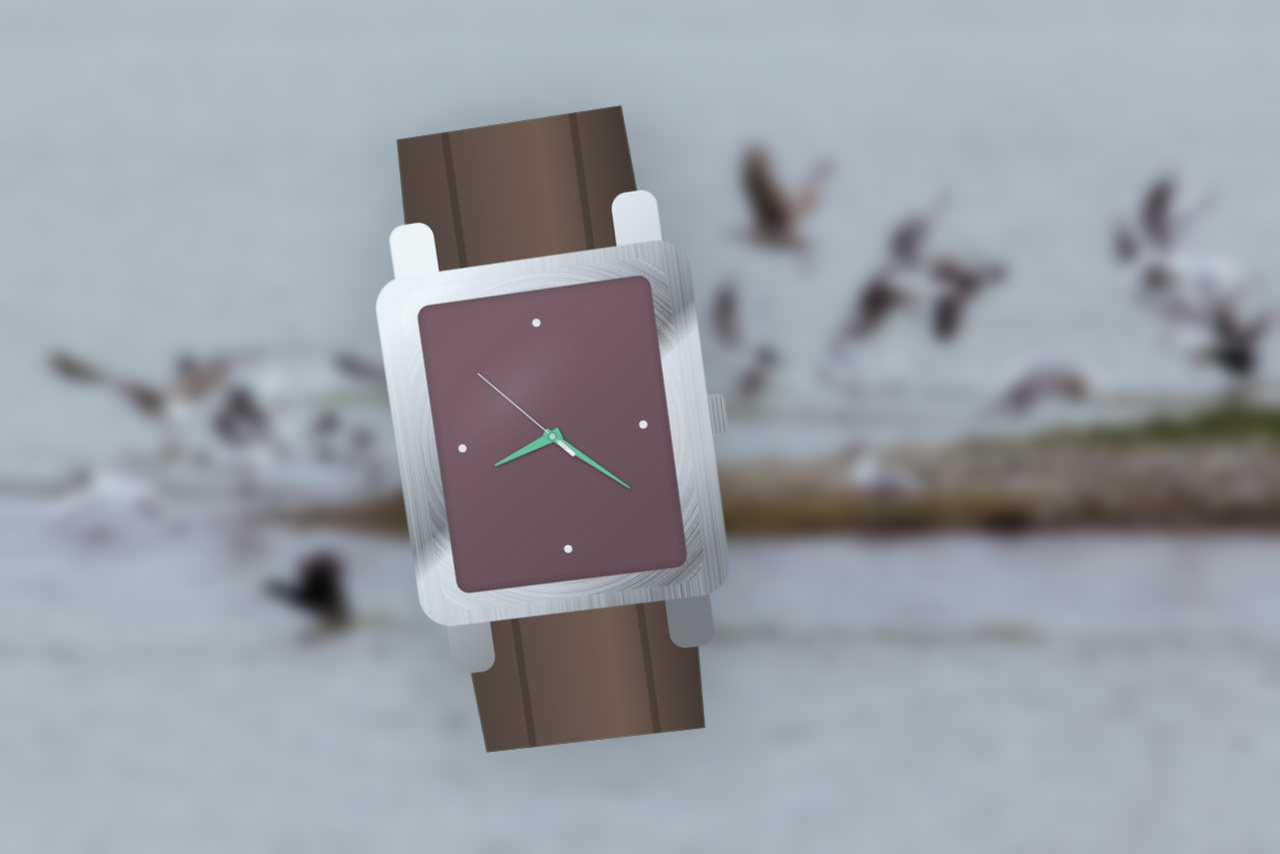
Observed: 8 h 21 min 53 s
